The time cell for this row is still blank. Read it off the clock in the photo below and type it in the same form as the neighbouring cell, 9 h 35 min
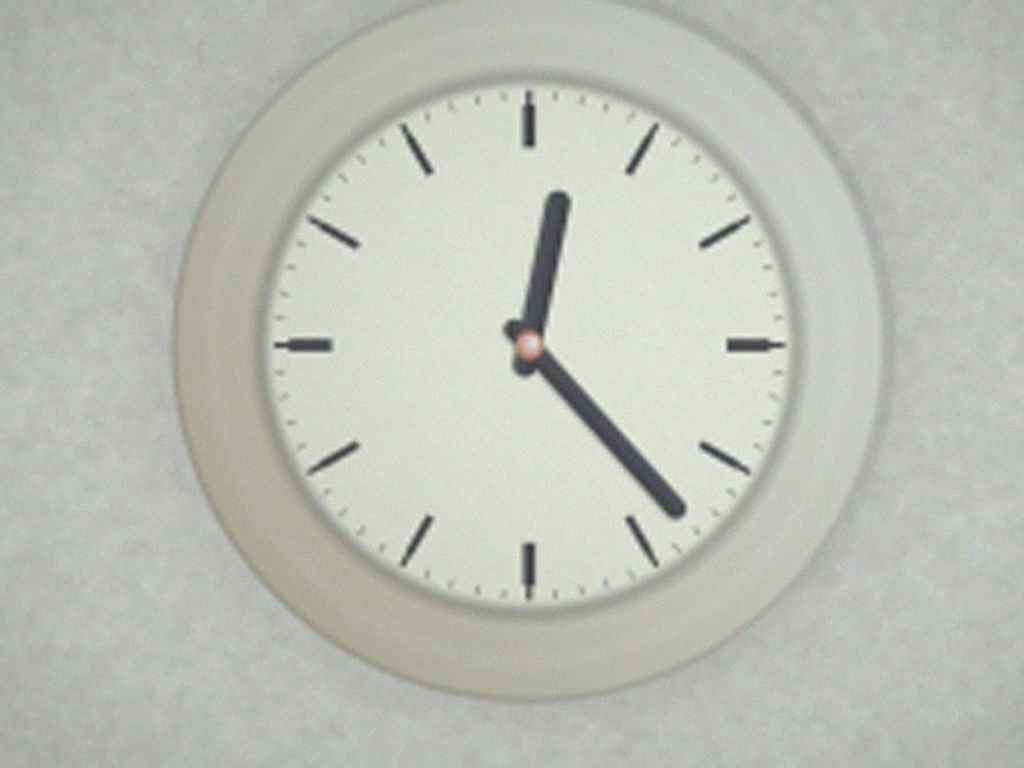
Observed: 12 h 23 min
